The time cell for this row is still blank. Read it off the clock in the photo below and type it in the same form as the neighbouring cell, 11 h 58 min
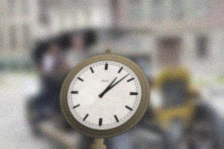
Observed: 1 h 08 min
